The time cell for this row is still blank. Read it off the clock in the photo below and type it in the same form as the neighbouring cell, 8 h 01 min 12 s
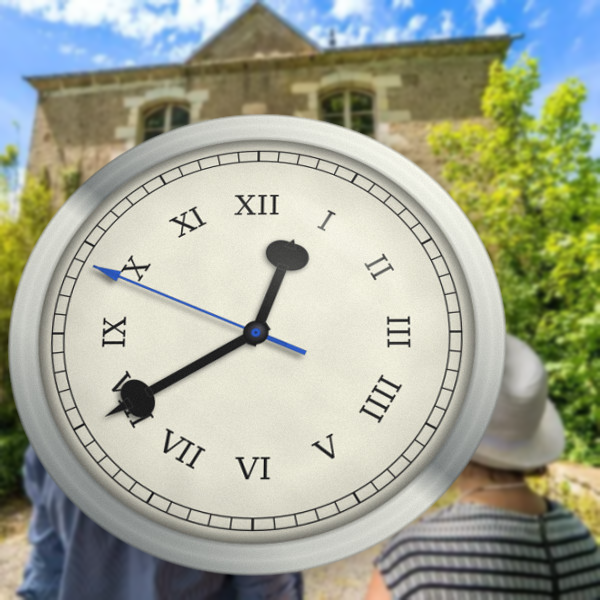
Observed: 12 h 39 min 49 s
